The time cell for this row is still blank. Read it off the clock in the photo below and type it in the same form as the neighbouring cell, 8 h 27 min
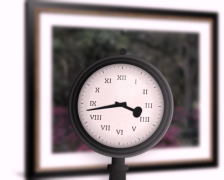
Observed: 3 h 43 min
